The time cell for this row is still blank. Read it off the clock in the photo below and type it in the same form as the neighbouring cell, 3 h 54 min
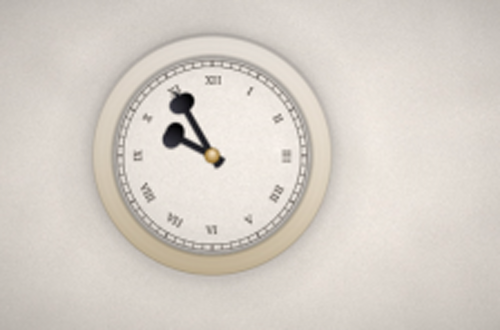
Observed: 9 h 55 min
